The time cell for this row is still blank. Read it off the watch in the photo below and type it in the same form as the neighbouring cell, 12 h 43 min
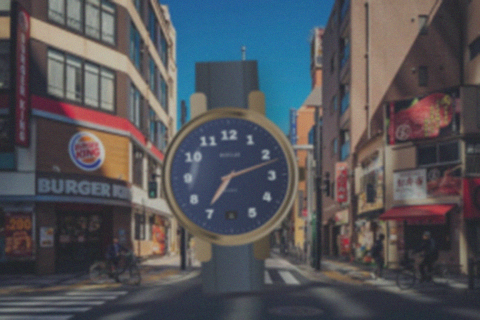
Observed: 7 h 12 min
